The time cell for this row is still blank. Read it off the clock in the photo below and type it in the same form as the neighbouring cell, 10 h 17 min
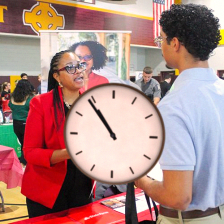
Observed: 10 h 54 min
